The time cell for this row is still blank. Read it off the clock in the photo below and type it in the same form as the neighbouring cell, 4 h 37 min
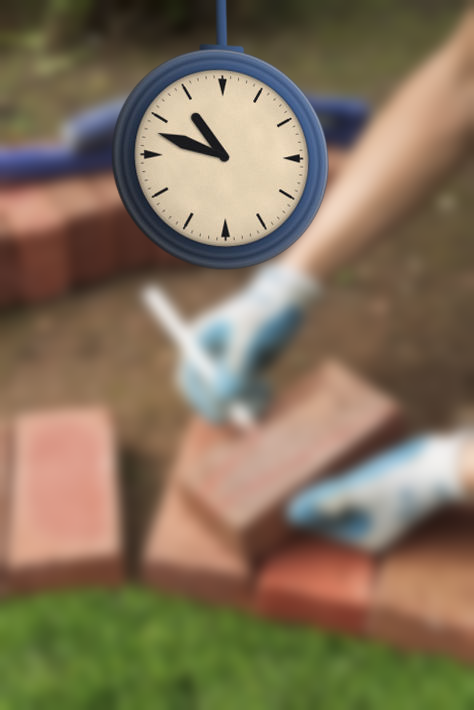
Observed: 10 h 48 min
